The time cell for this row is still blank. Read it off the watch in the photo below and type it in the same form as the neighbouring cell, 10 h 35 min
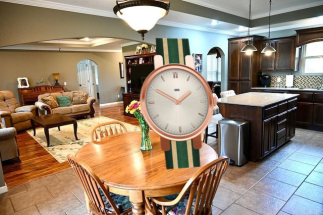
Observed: 1 h 50 min
